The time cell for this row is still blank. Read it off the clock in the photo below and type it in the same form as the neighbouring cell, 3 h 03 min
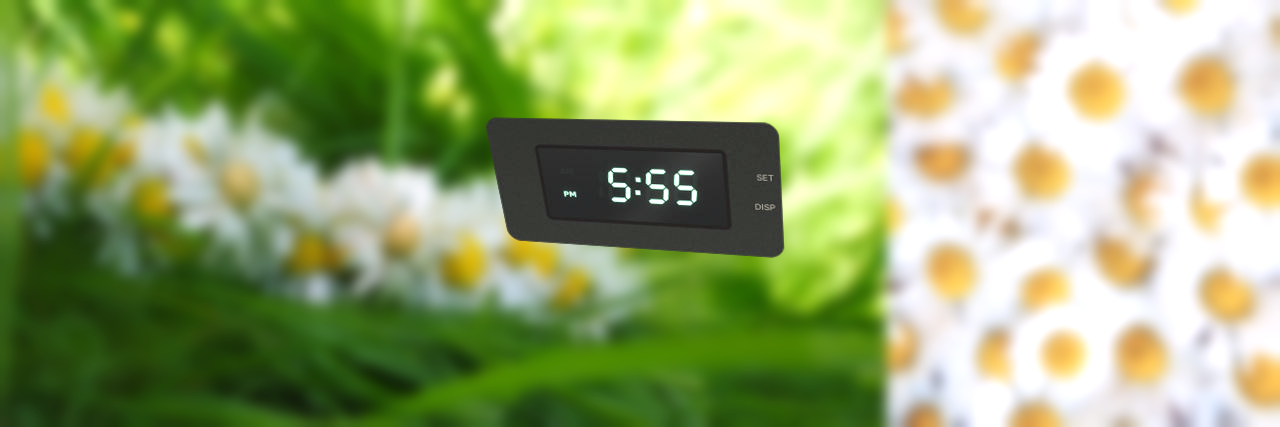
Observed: 5 h 55 min
